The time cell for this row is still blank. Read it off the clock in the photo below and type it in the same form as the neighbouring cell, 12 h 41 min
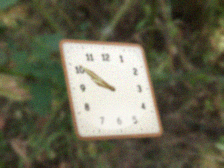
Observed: 9 h 51 min
